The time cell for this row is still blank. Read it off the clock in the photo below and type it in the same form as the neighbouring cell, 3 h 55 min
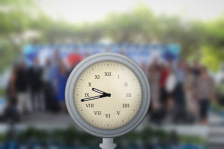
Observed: 9 h 43 min
